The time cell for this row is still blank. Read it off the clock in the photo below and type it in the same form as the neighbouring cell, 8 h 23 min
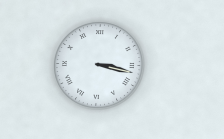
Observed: 3 h 17 min
